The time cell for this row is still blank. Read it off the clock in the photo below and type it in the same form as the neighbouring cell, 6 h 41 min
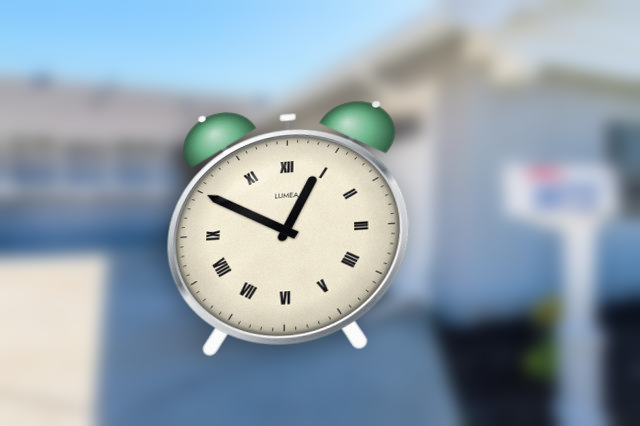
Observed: 12 h 50 min
